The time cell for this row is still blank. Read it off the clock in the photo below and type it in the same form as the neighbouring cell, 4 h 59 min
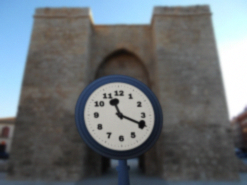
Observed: 11 h 19 min
